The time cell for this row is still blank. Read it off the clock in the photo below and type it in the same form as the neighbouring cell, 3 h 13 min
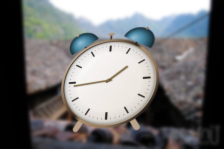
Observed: 1 h 44 min
